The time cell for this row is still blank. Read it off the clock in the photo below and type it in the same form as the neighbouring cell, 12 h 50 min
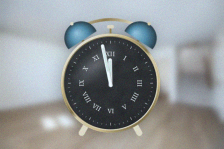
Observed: 11 h 58 min
